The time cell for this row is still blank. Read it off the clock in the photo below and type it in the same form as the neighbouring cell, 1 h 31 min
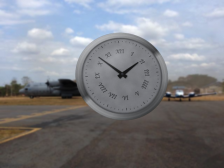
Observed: 1 h 52 min
